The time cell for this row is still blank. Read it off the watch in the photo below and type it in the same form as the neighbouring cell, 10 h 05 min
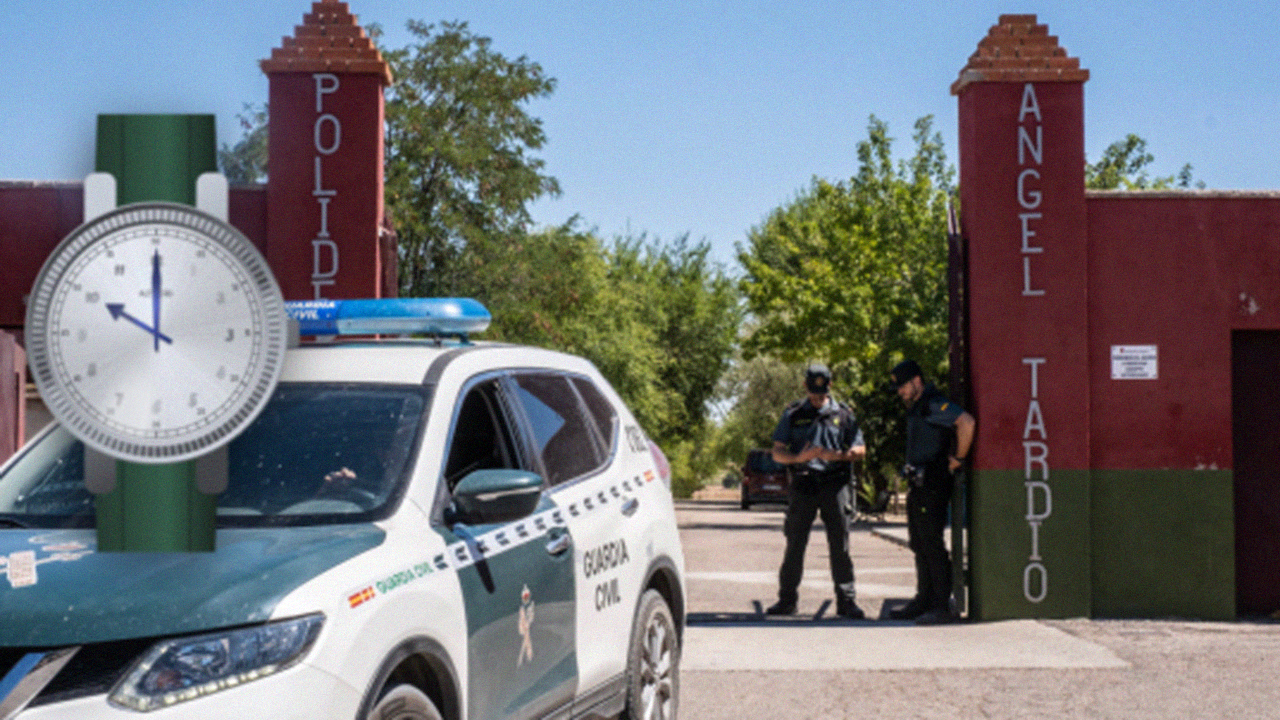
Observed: 10 h 00 min
